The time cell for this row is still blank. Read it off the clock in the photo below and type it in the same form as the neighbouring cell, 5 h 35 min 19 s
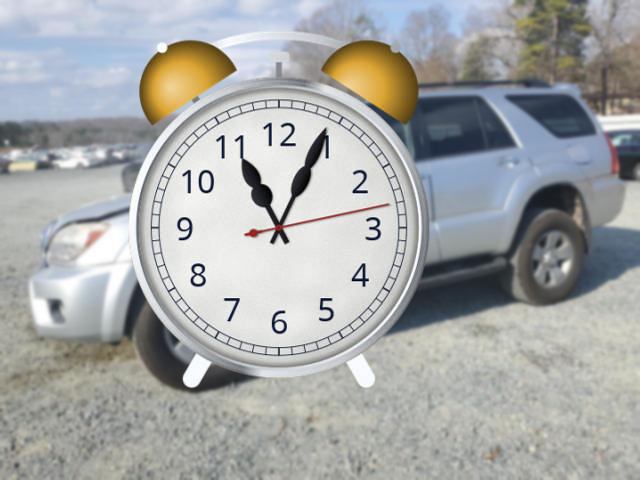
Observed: 11 h 04 min 13 s
